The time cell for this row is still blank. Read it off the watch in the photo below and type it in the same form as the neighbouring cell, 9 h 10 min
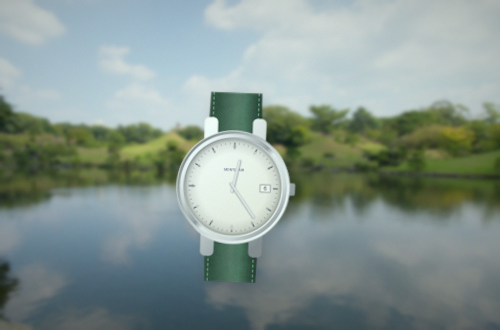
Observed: 12 h 24 min
